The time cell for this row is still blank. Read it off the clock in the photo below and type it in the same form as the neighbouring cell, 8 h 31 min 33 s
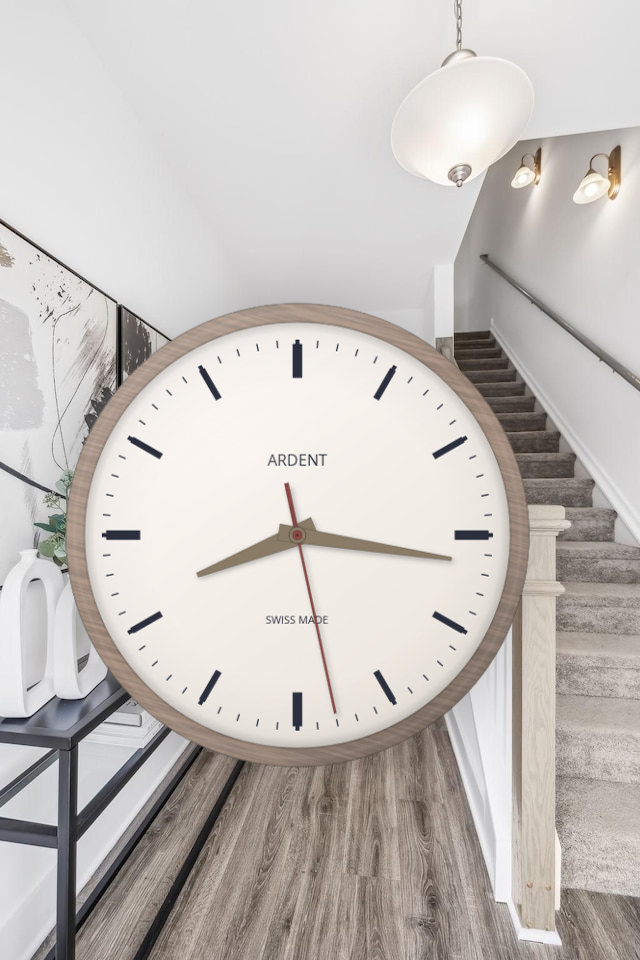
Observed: 8 h 16 min 28 s
